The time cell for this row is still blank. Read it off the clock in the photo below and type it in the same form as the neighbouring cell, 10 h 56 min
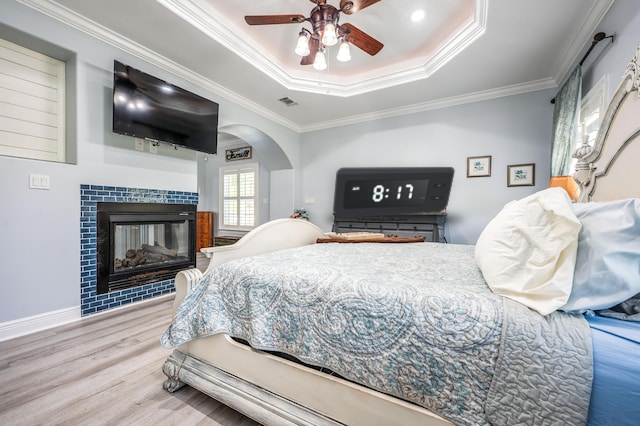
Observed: 8 h 17 min
